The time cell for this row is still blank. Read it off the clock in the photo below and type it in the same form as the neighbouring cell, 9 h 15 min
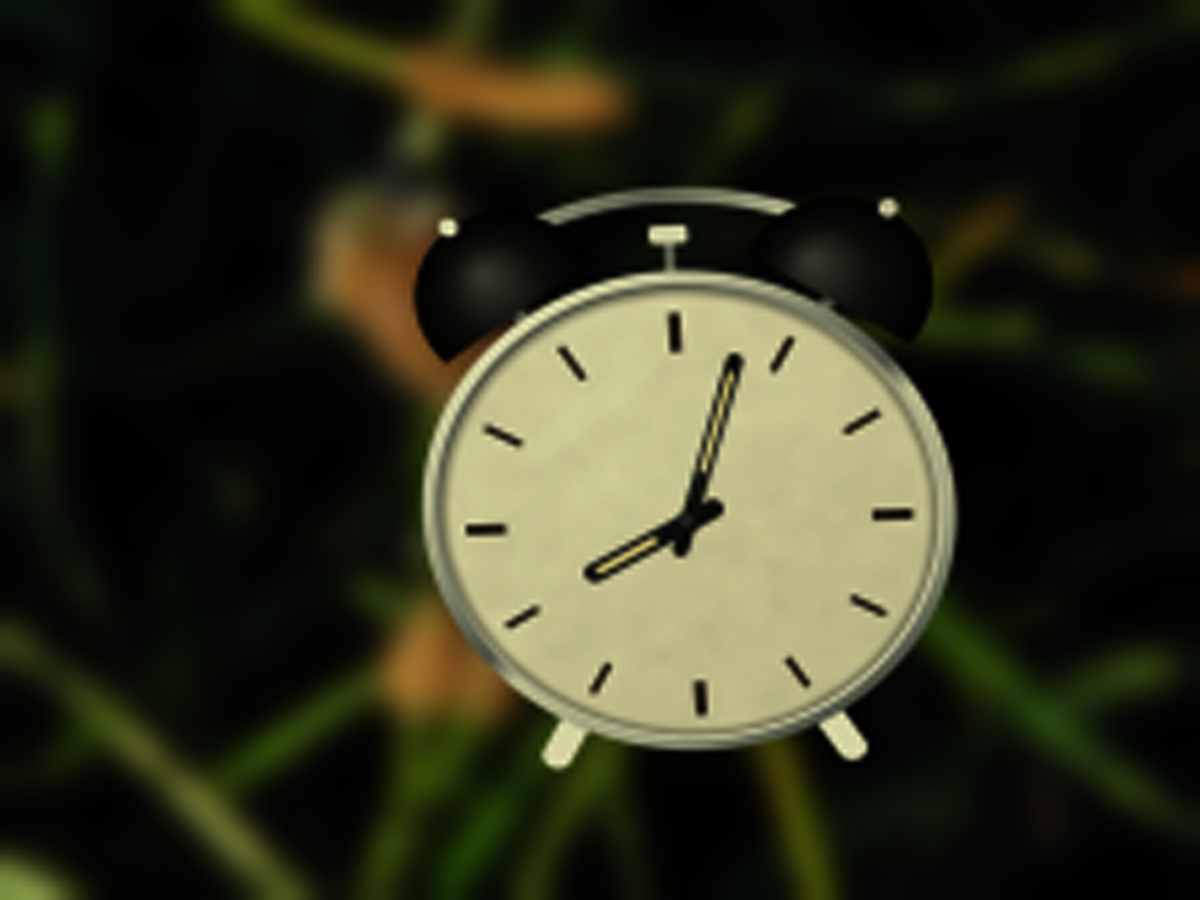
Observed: 8 h 03 min
